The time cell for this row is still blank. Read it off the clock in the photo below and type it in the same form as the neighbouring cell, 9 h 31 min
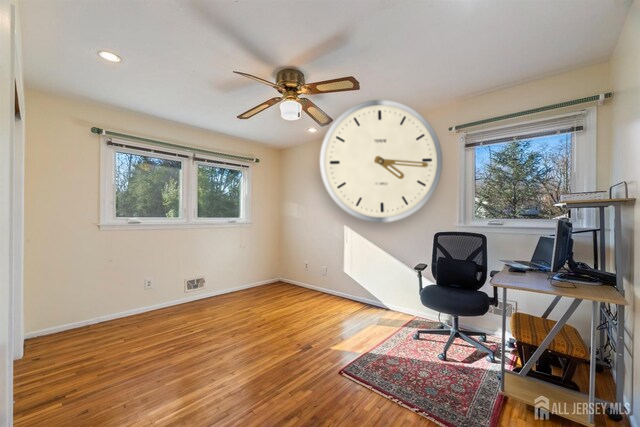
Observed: 4 h 16 min
